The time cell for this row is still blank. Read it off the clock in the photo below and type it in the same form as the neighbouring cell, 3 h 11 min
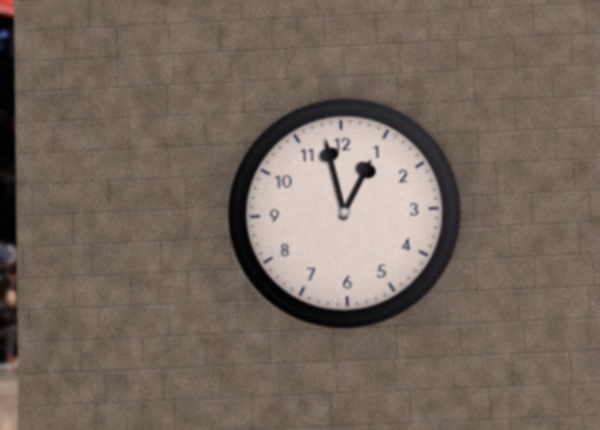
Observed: 12 h 58 min
